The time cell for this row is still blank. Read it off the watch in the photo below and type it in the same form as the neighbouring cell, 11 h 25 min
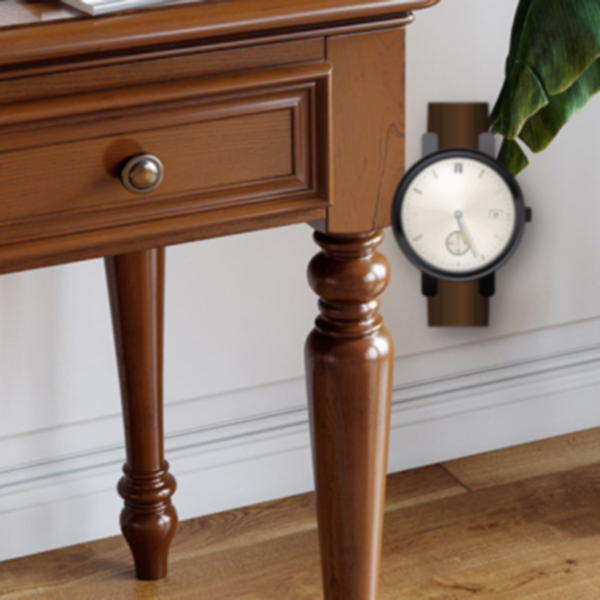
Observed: 5 h 26 min
